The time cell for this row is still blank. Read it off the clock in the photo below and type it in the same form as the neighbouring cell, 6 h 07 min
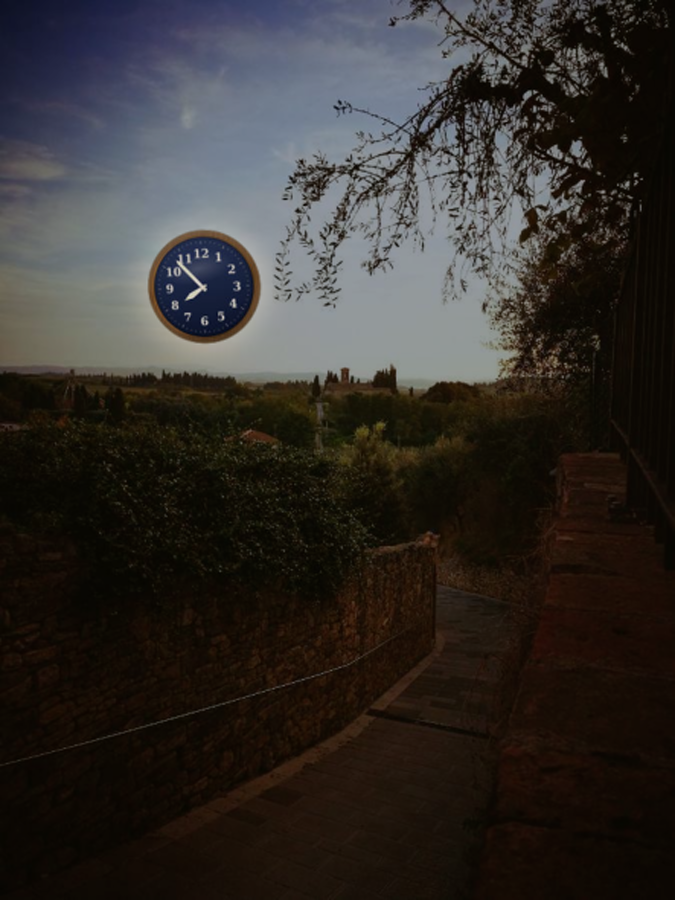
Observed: 7 h 53 min
